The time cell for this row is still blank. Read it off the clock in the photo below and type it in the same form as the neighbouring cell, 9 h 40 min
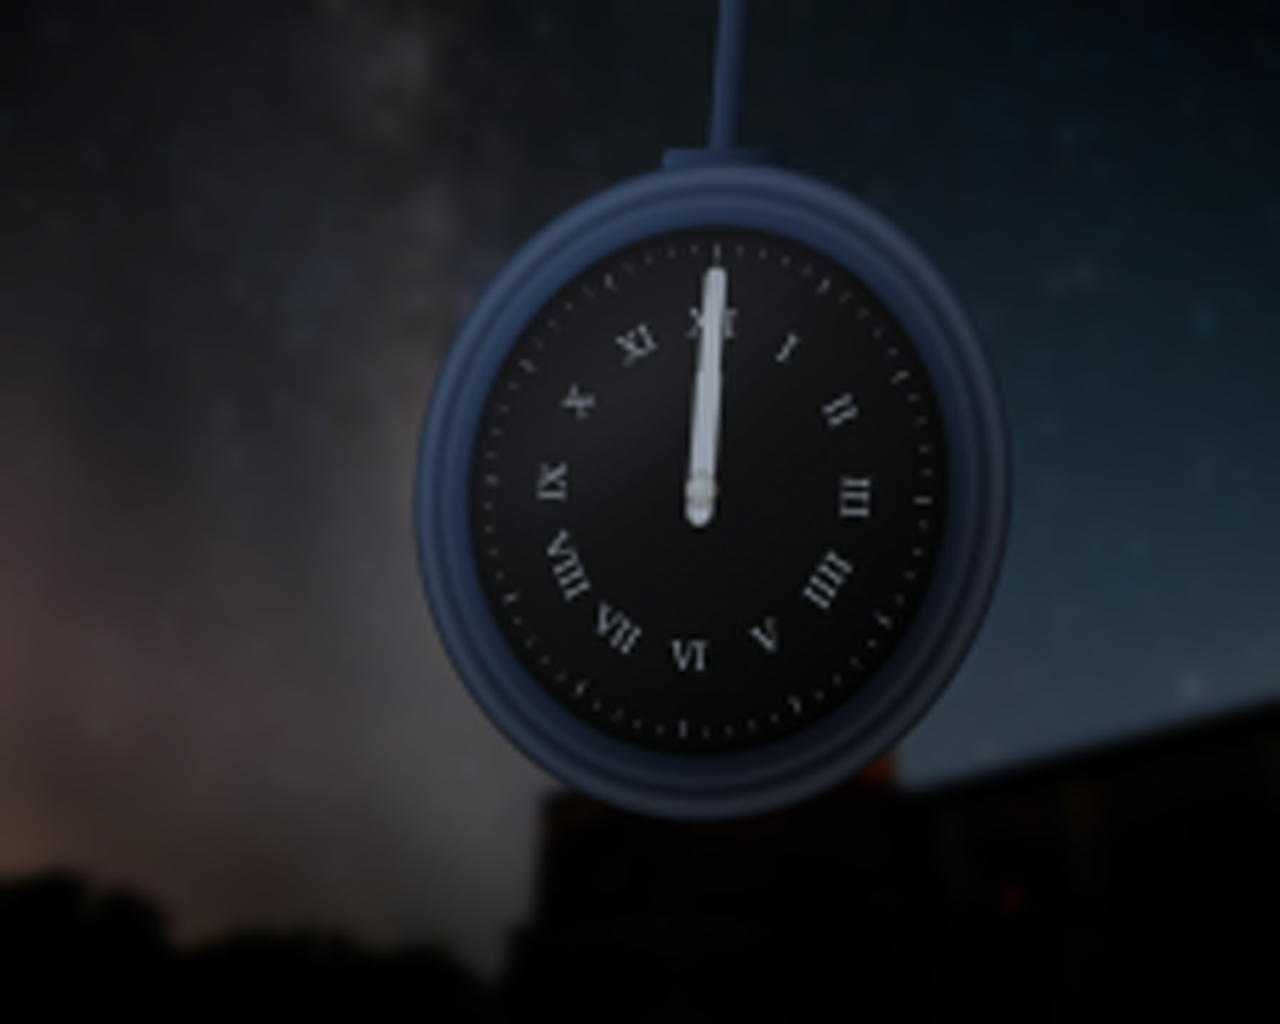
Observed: 12 h 00 min
